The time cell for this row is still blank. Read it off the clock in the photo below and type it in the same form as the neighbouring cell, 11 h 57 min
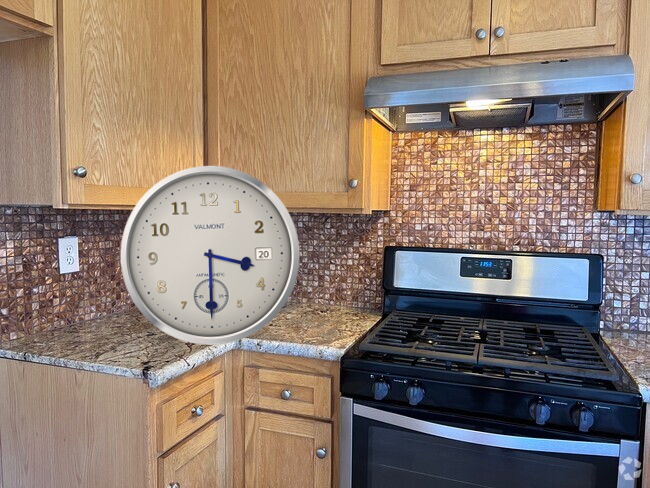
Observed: 3 h 30 min
